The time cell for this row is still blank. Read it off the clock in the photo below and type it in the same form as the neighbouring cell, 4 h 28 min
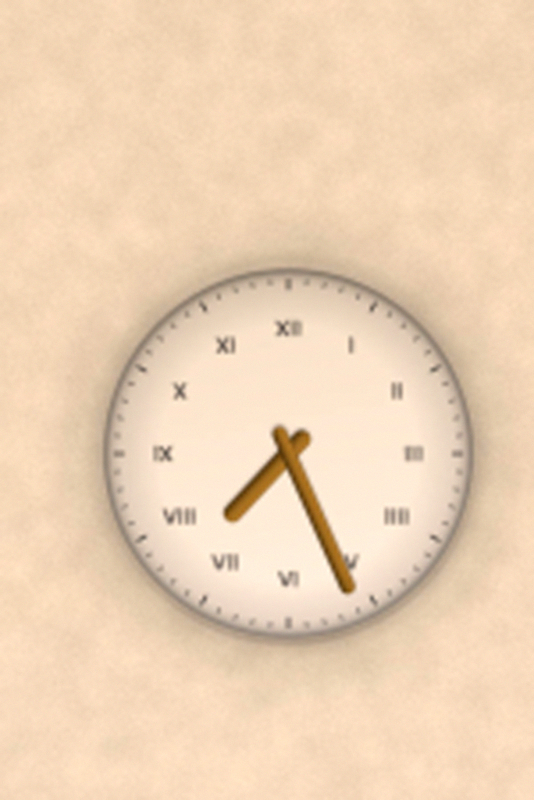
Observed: 7 h 26 min
